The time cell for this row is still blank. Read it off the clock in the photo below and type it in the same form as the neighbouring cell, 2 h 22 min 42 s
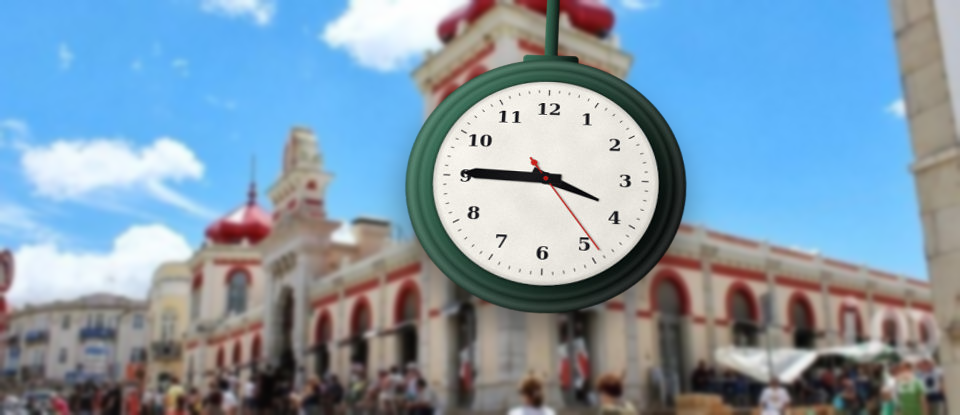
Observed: 3 h 45 min 24 s
